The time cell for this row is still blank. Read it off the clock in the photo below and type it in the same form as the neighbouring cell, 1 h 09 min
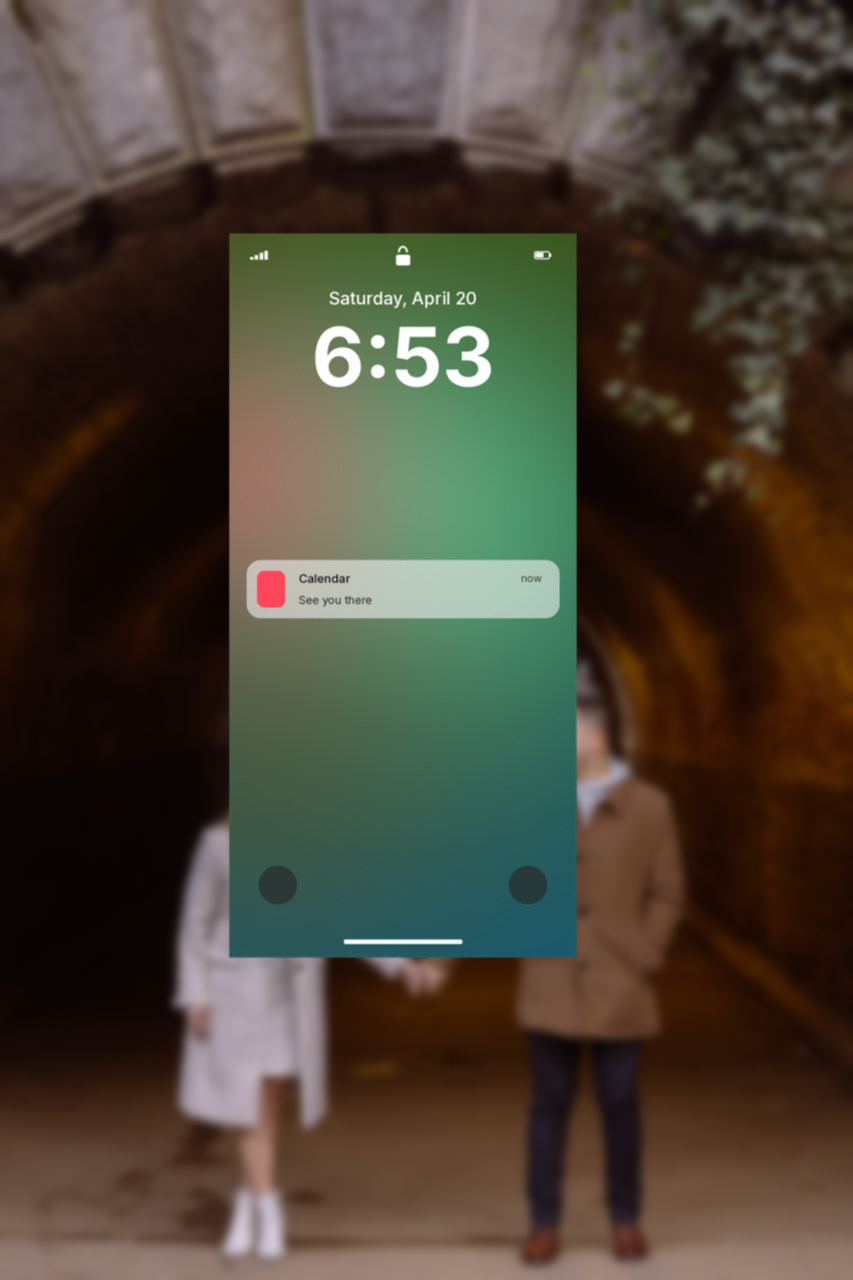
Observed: 6 h 53 min
